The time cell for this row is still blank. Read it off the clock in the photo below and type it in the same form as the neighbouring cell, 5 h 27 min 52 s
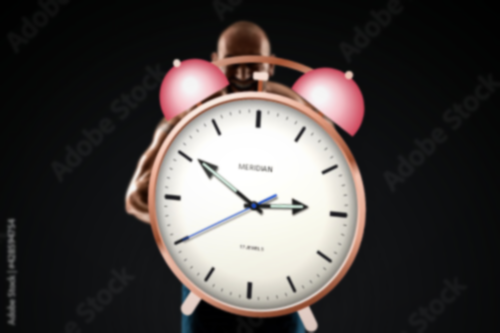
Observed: 2 h 50 min 40 s
